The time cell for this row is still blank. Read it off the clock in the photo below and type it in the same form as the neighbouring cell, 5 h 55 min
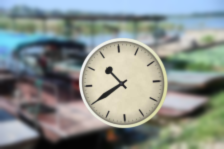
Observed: 10 h 40 min
